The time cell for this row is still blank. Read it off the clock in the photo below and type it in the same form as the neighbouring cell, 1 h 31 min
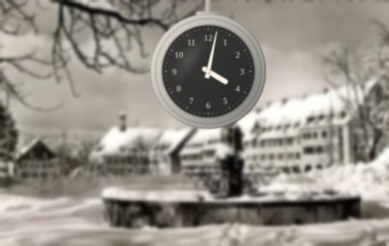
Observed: 4 h 02 min
